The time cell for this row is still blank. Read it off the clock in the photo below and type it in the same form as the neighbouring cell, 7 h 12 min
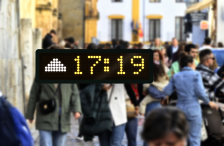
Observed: 17 h 19 min
